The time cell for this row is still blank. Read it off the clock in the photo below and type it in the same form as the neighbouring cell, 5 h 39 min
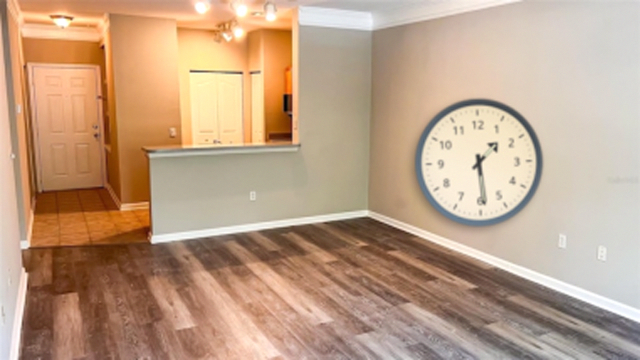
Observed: 1 h 29 min
